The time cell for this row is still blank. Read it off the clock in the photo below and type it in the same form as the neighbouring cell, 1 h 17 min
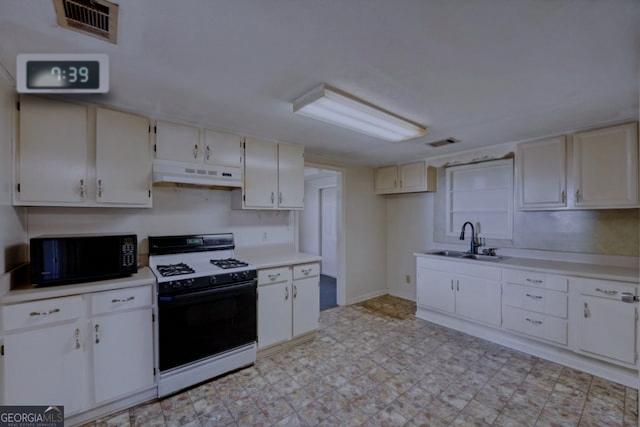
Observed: 7 h 39 min
